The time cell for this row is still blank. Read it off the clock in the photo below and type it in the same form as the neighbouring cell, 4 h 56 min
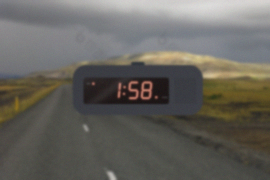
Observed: 1 h 58 min
